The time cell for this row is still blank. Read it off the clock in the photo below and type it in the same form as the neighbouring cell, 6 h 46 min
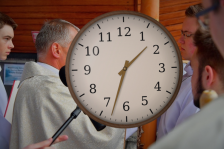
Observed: 1 h 33 min
